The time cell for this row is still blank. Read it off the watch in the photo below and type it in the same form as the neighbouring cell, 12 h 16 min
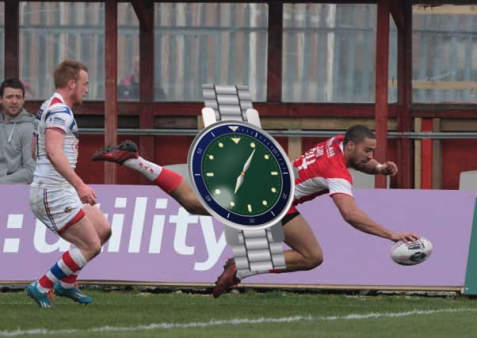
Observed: 7 h 06 min
